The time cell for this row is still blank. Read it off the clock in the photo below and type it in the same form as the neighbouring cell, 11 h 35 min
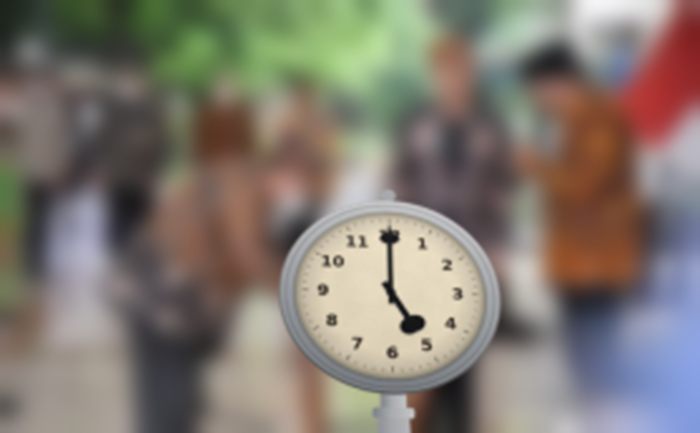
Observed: 5 h 00 min
